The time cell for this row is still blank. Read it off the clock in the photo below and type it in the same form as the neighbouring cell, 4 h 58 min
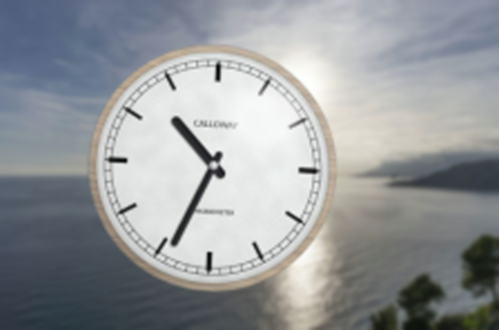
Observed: 10 h 34 min
